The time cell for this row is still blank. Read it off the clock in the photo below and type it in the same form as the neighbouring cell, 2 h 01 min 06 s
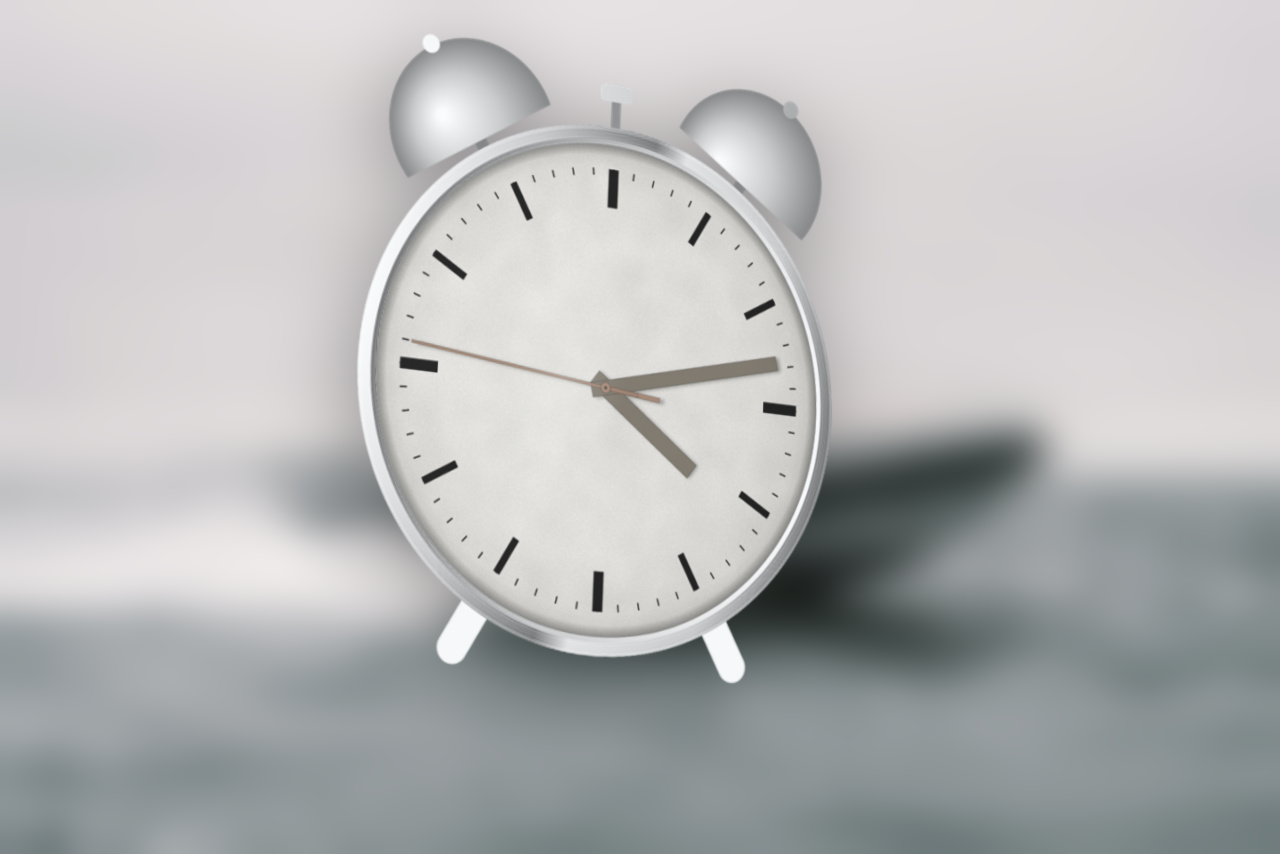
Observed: 4 h 12 min 46 s
